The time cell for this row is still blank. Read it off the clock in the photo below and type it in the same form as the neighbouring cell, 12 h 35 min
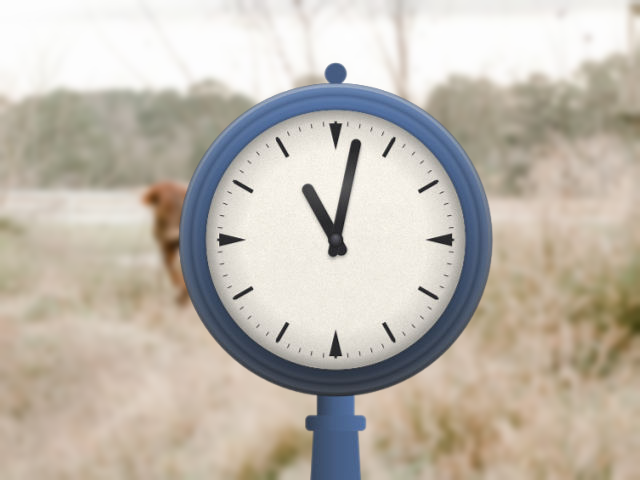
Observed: 11 h 02 min
